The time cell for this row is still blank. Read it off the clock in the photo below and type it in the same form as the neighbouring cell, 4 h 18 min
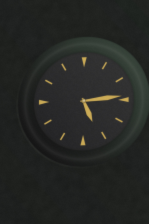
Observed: 5 h 14 min
